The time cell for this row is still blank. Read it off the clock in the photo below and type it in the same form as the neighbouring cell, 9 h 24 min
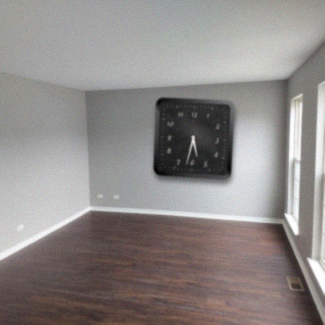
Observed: 5 h 32 min
